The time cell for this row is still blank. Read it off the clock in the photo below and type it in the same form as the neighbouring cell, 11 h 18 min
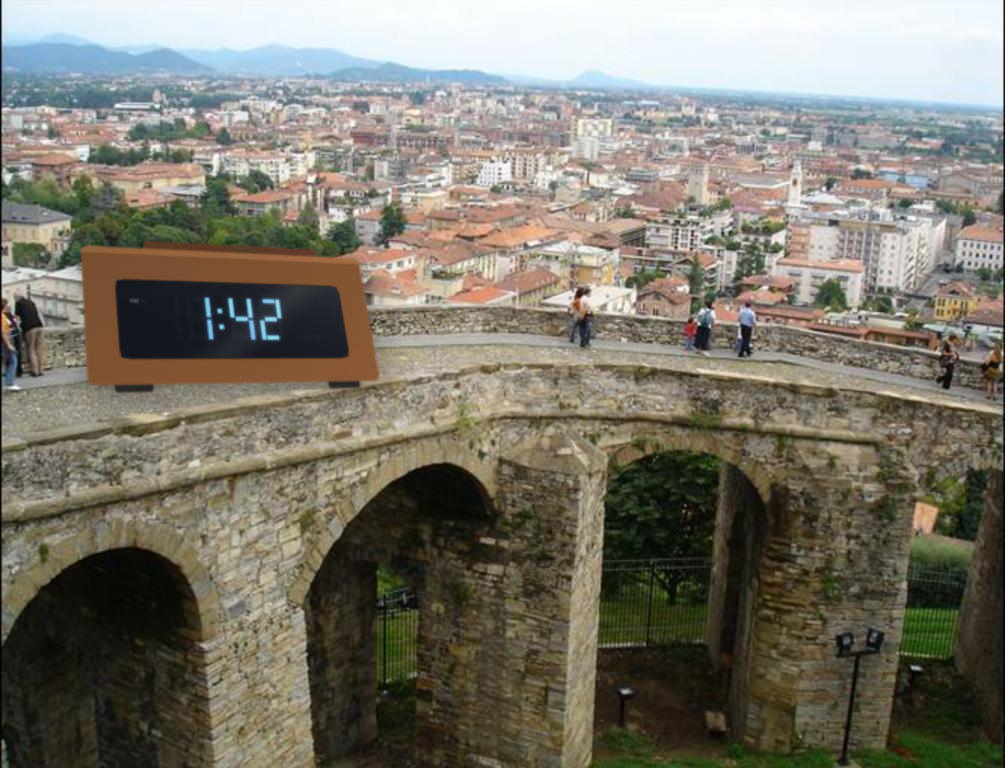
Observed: 1 h 42 min
